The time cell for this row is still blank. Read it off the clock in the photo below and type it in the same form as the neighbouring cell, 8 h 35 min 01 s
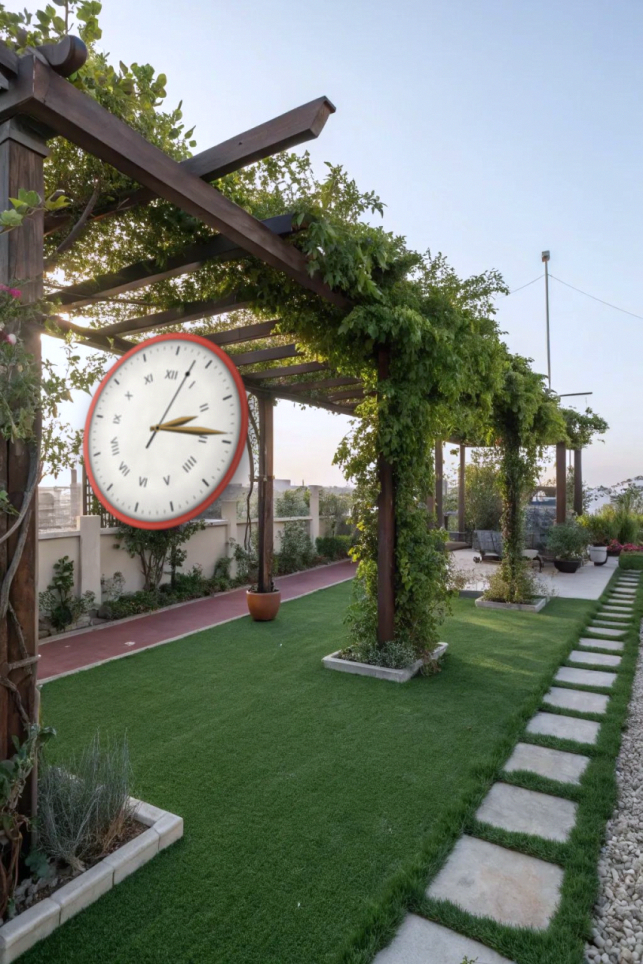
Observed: 2 h 14 min 03 s
